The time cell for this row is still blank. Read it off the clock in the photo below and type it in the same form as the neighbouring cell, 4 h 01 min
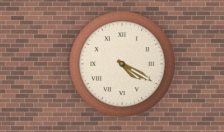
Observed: 4 h 20 min
